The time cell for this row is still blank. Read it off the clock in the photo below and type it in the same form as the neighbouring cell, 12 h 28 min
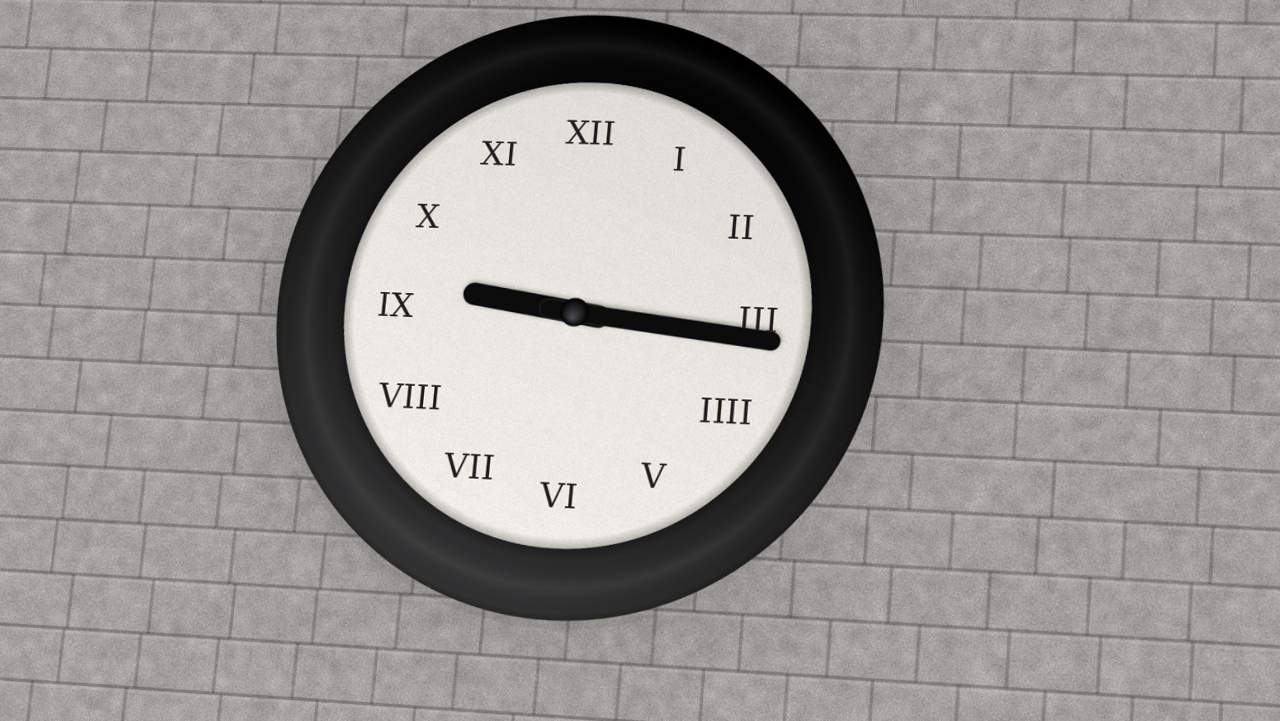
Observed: 9 h 16 min
